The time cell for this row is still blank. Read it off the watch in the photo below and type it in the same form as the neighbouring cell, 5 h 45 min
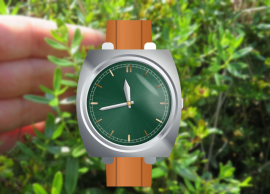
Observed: 11 h 43 min
